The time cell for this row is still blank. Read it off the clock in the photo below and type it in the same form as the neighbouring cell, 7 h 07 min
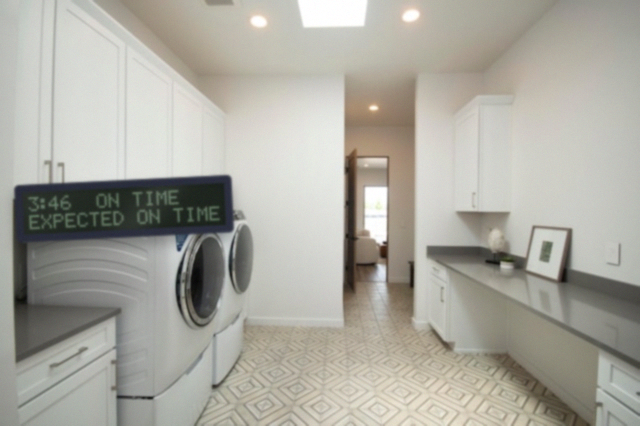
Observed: 3 h 46 min
